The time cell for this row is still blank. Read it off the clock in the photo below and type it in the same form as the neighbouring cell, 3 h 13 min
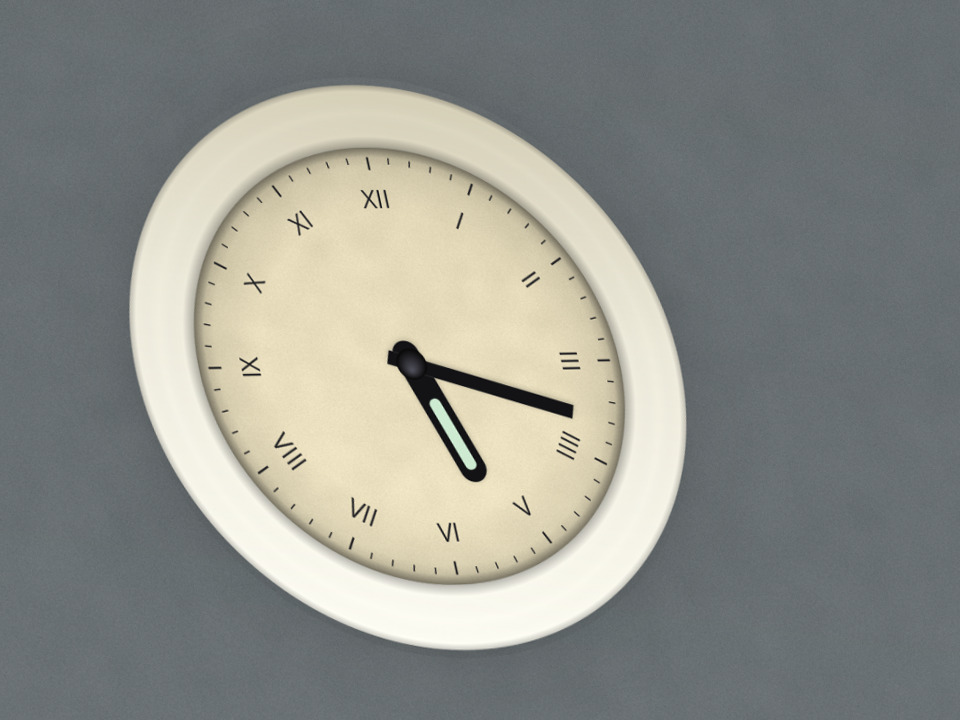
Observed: 5 h 18 min
